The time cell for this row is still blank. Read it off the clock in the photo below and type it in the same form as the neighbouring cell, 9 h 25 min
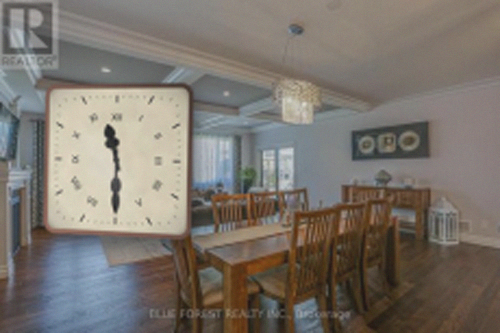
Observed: 11 h 30 min
